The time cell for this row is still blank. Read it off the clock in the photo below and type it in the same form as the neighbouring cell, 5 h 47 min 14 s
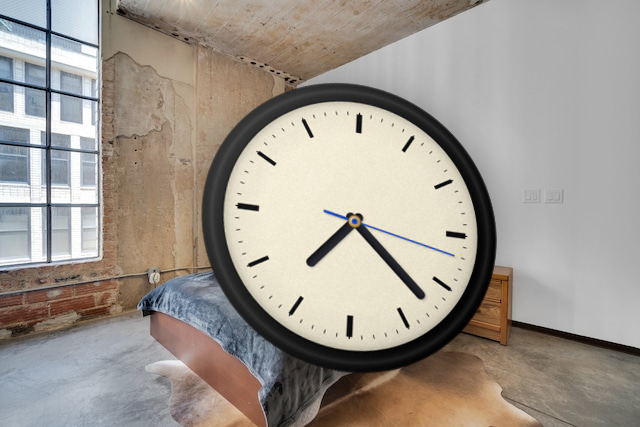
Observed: 7 h 22 min 17 s
